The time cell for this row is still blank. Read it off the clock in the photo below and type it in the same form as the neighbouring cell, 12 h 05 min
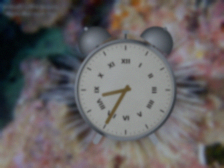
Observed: 8 h 35 min
